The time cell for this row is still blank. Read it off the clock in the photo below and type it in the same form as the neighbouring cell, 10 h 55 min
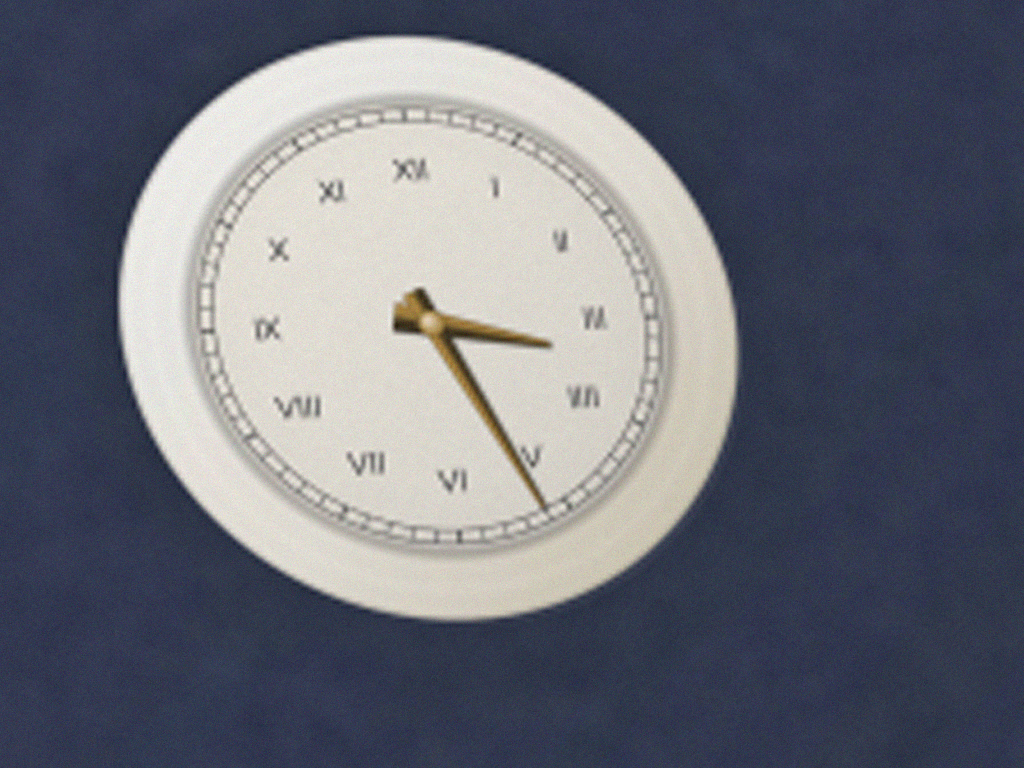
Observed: 3 h 26 min
